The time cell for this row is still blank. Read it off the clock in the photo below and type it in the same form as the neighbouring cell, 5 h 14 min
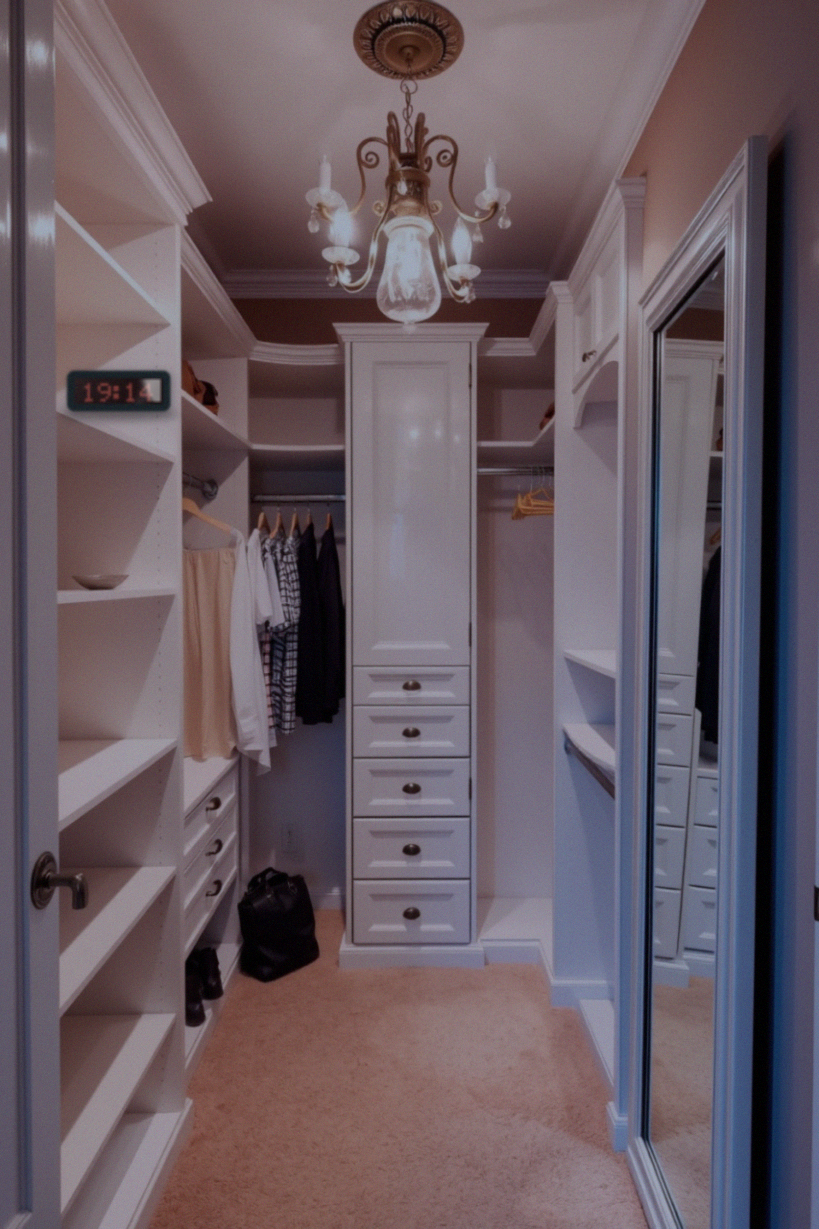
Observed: 19 h 14 min
